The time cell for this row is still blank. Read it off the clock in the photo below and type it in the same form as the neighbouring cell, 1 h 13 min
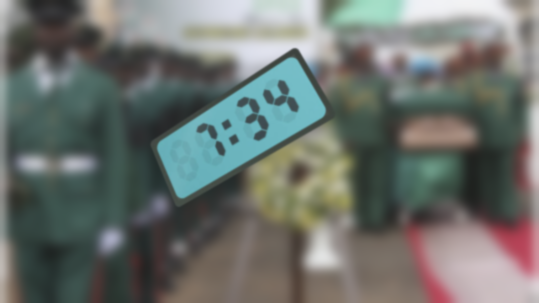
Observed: 7 h 34 min
